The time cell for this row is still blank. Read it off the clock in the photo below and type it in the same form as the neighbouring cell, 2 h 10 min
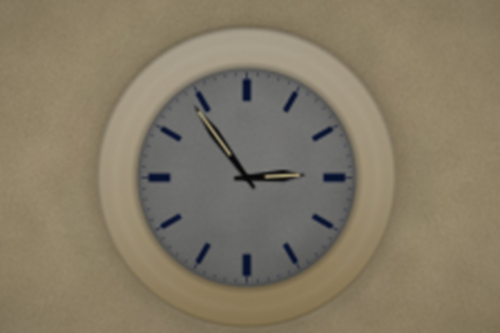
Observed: 2 h 54 min
